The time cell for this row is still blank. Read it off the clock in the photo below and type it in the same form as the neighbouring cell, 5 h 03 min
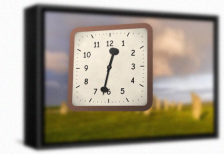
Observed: 12 h 32 min
